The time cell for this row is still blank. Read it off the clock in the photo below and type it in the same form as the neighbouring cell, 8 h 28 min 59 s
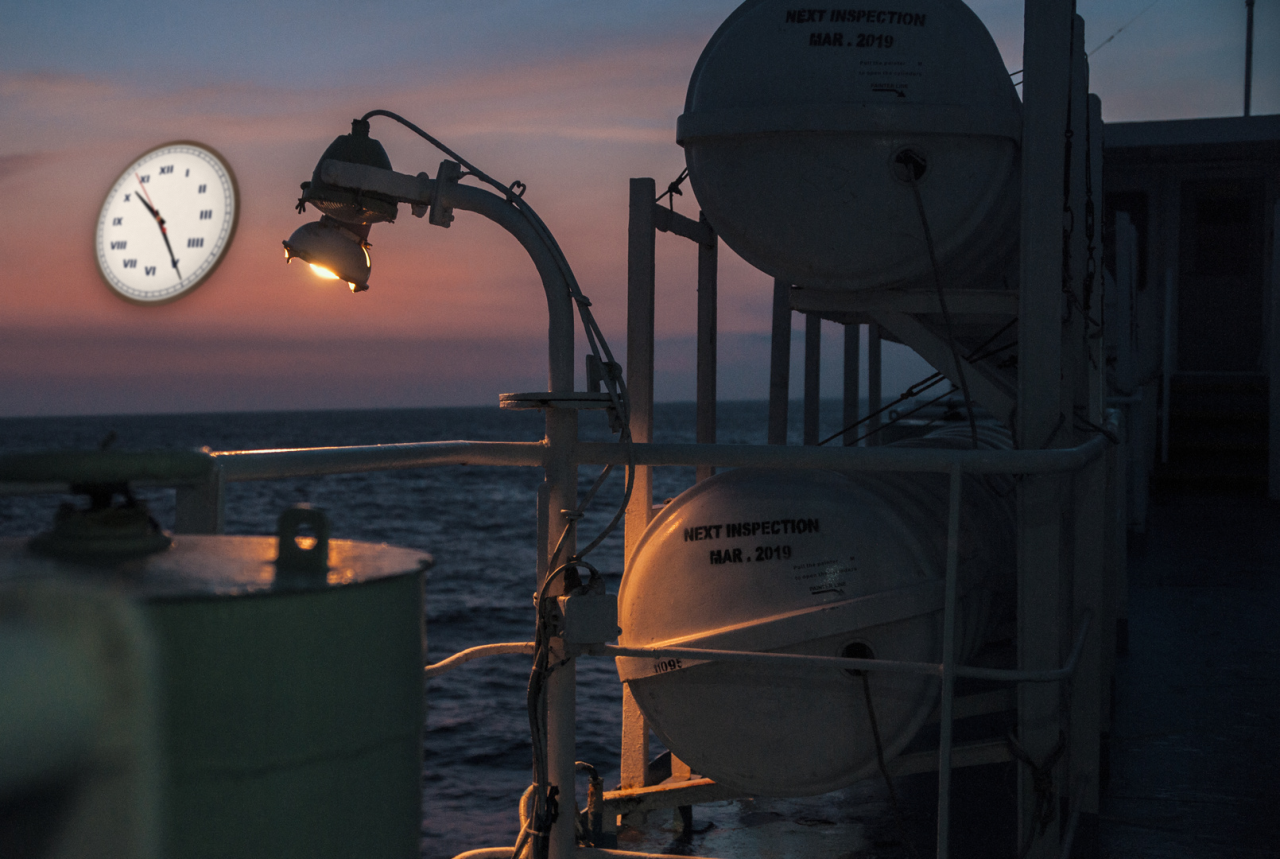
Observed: 10 h 24 min 54 s
